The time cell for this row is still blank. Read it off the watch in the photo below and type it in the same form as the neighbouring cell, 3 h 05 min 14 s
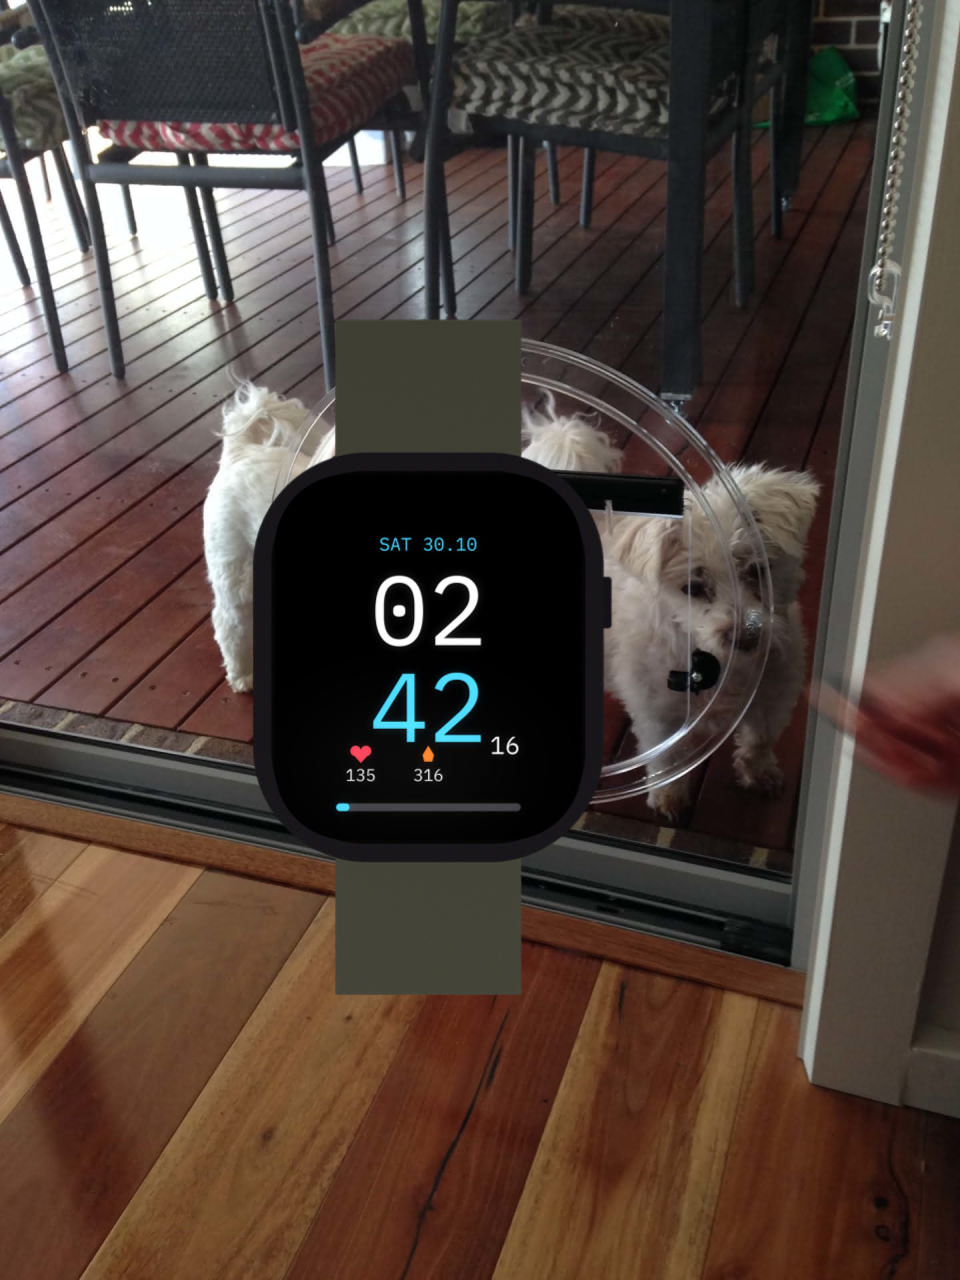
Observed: 2 h 42 min 16 s
